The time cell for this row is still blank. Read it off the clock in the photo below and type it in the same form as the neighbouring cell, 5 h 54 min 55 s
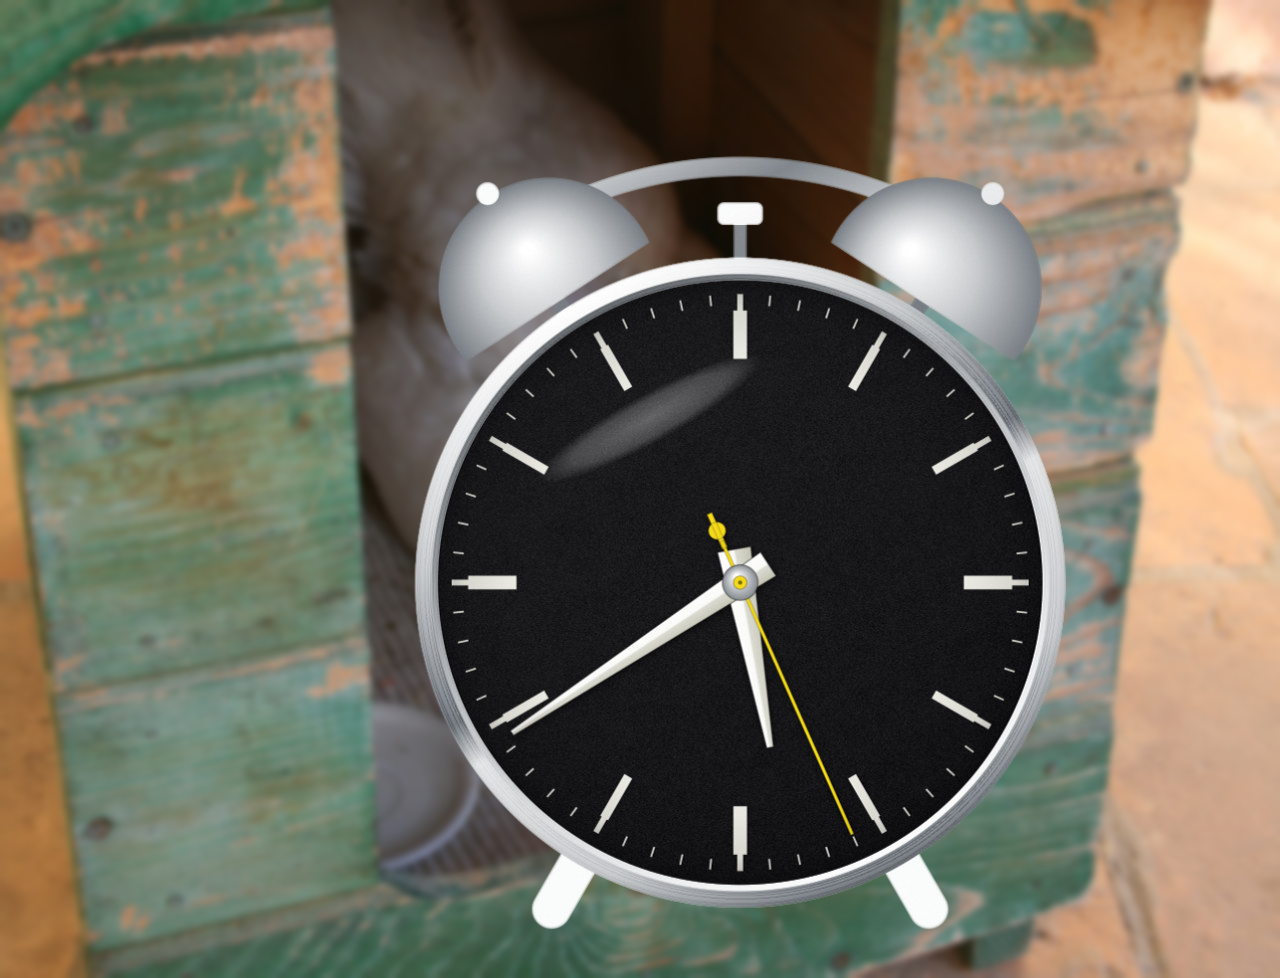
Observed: 5 h 39 min 26 s
